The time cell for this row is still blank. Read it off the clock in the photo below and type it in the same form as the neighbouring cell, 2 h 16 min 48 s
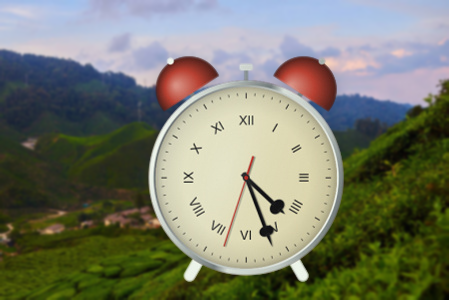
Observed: 4 h 26 min 33 s
